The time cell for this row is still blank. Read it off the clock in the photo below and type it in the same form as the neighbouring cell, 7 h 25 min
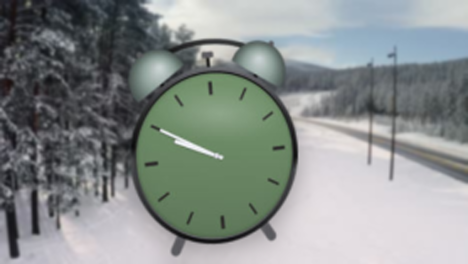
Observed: 9 h 50 min
